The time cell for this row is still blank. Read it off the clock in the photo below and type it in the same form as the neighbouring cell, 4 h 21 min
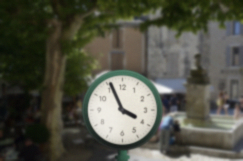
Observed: 3 h 56 min
